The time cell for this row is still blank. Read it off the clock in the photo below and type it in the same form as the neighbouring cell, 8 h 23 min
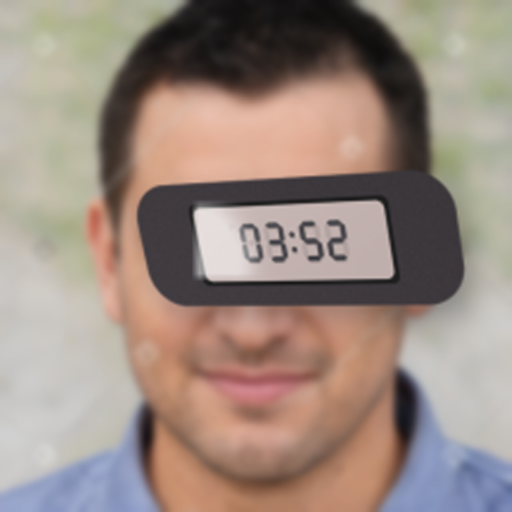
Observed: 3 h 52 min
